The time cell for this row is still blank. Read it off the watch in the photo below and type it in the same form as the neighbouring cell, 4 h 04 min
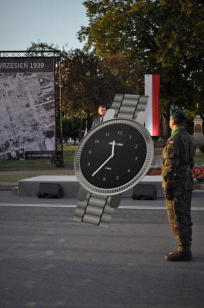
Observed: 11 h 35 min
